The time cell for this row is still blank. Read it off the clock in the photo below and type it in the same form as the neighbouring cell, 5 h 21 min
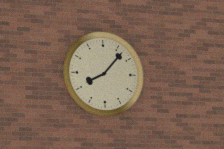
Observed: 8 h 07 min
